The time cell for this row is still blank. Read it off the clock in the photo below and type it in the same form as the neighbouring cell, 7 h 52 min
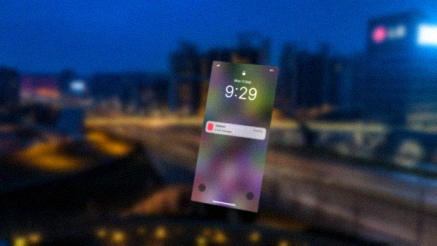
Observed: 9 h 29 min
